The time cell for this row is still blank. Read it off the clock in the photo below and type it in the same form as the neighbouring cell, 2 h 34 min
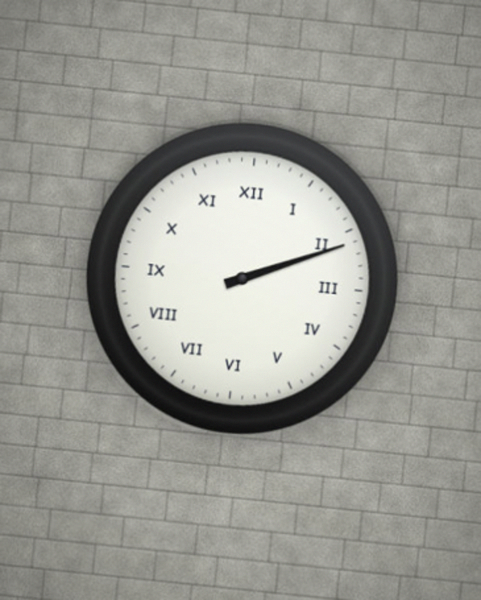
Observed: 2 h 11 min
